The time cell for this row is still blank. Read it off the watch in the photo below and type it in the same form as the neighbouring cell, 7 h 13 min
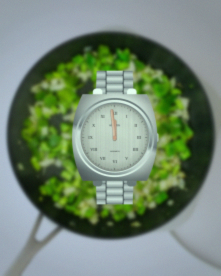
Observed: 11 h 59 min
